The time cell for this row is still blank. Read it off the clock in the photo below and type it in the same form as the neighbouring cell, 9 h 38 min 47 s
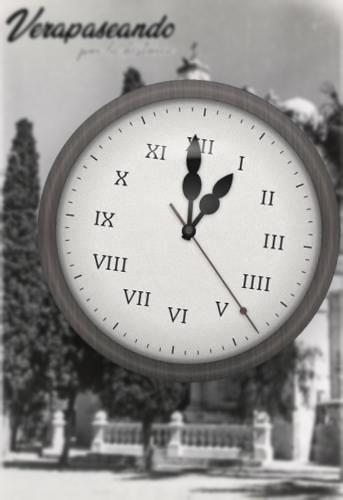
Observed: 12 h 59 min 23 s
